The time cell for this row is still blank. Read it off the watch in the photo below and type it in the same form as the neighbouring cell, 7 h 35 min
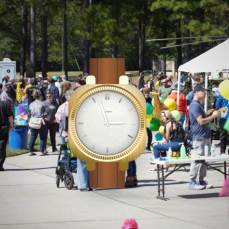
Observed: 2 h 57 min
